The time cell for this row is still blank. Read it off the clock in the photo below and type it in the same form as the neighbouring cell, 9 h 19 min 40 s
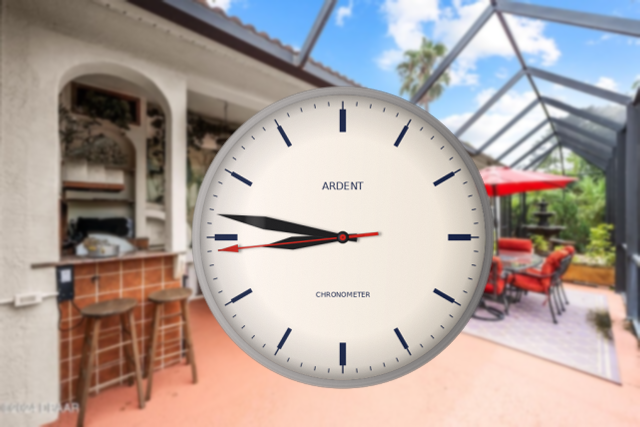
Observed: 8 h 46 min 44 s
